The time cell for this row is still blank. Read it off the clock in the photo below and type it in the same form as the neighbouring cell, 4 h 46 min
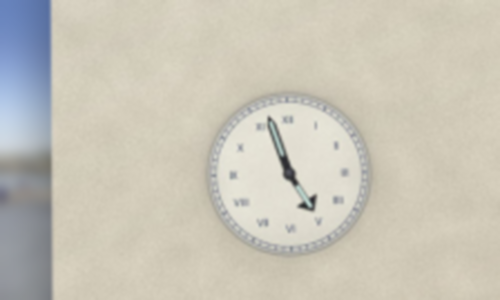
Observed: 4 h 57 min
